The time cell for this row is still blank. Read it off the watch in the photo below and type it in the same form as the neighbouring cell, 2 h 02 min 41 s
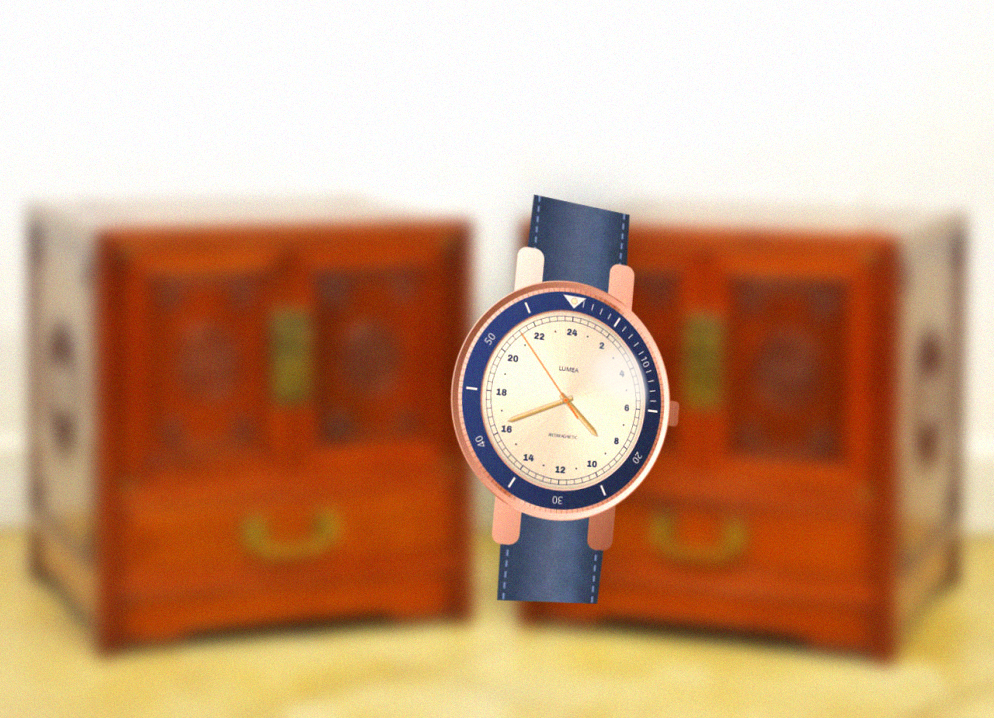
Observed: 8 h 40 min 53 s
